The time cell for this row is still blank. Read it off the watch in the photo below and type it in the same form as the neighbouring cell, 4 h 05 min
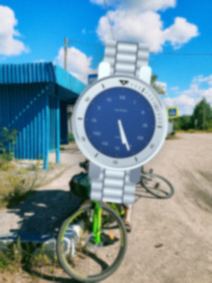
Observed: 5 h 26 min
